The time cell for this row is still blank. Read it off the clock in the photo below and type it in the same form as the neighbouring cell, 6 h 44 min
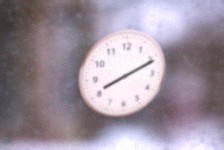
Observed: 8 h 11 min
